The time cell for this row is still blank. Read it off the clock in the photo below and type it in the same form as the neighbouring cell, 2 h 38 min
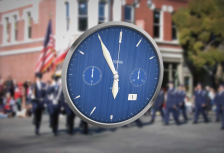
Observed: 5 h 55 min
